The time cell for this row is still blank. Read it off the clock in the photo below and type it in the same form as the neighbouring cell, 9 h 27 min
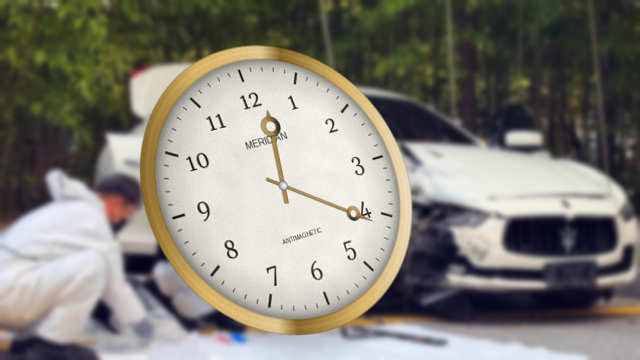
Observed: 12 h 21 min
